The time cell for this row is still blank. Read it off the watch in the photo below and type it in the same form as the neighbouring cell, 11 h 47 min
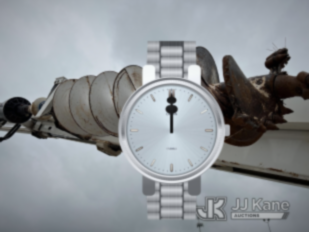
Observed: 12 h 00 min
